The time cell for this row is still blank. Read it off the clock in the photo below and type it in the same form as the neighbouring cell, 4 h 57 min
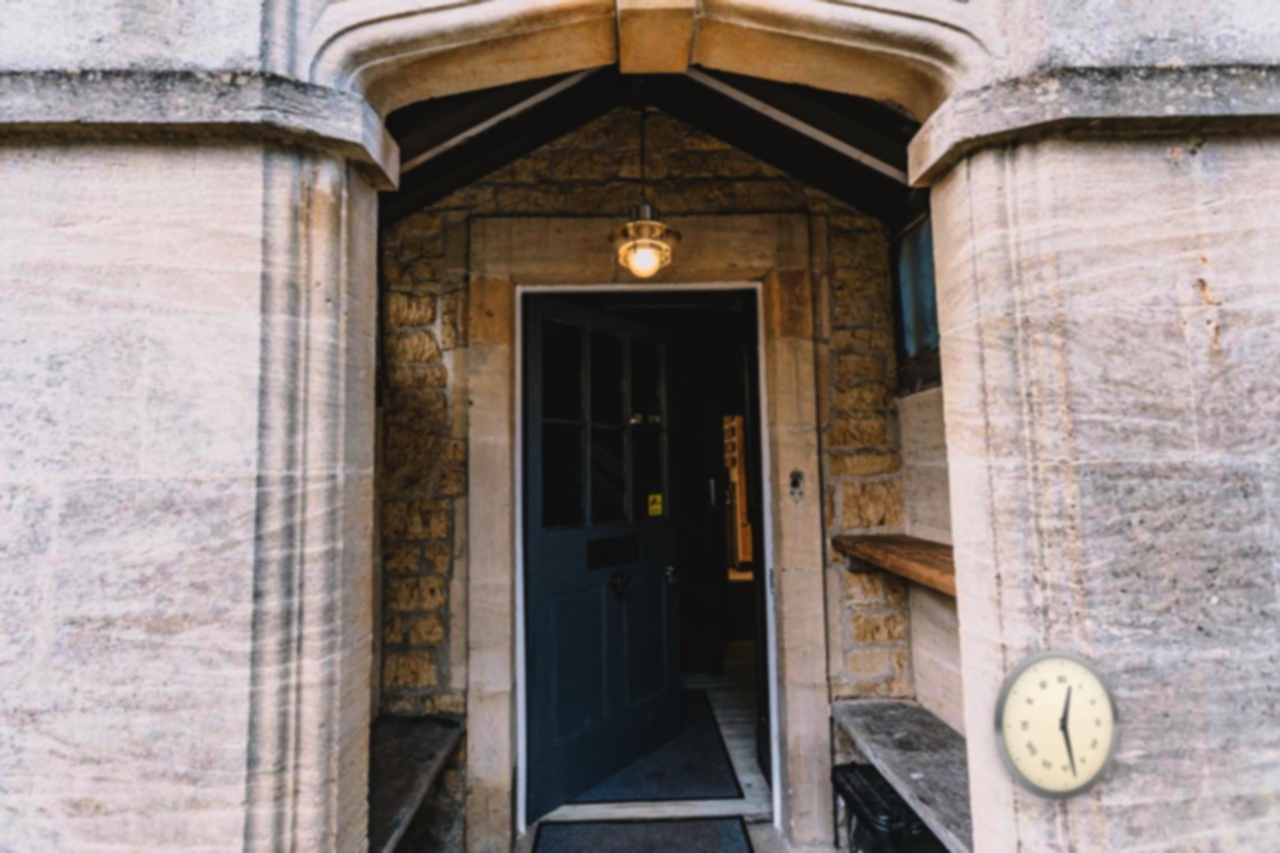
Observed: 12 h 28 min
